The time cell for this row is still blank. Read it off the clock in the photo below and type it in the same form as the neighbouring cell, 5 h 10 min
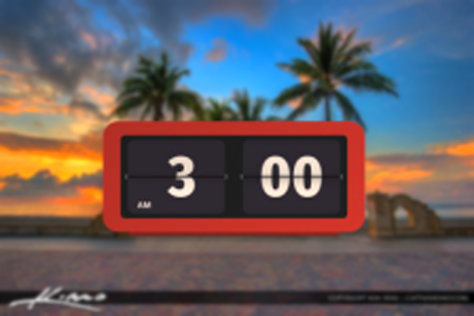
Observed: 3 h 00 min
